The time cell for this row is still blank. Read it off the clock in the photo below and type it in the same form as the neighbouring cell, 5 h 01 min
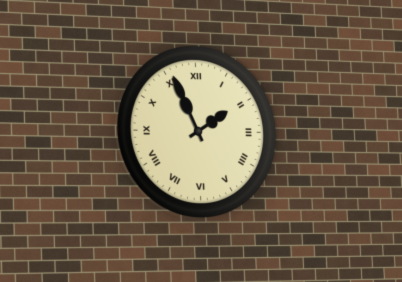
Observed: 1 h 56 min
